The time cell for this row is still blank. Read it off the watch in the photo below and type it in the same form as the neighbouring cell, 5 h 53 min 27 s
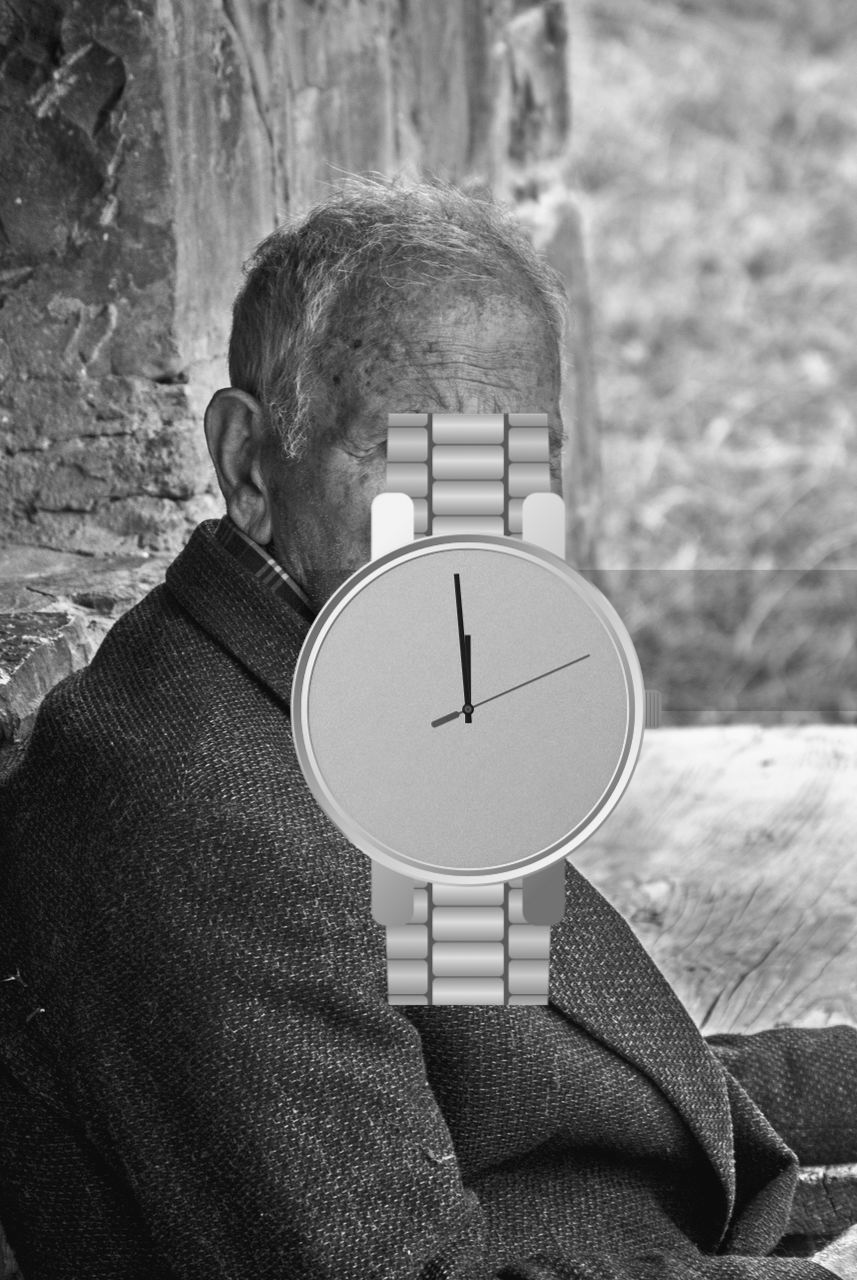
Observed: 11 h 59 min 11 s
